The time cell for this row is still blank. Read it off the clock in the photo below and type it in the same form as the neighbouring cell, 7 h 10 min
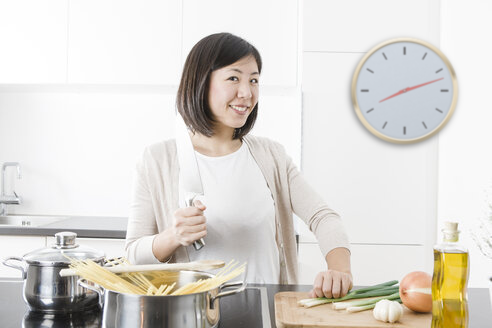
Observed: 8 h 12 min
